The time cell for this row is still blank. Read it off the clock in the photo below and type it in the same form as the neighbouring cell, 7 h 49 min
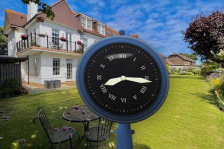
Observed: 8 h 16 min
